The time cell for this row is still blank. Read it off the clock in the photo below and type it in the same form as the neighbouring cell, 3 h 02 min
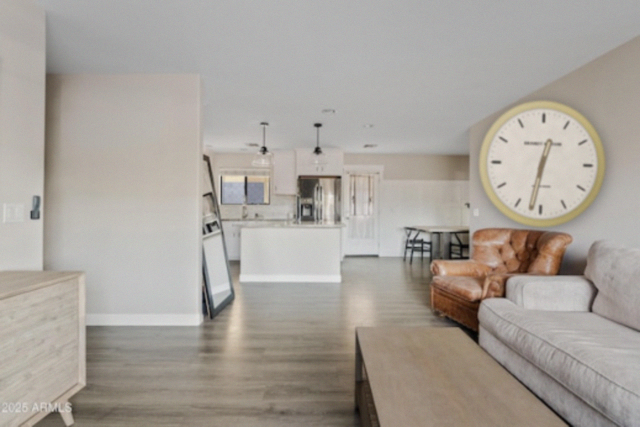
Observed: 12 h 32 min
